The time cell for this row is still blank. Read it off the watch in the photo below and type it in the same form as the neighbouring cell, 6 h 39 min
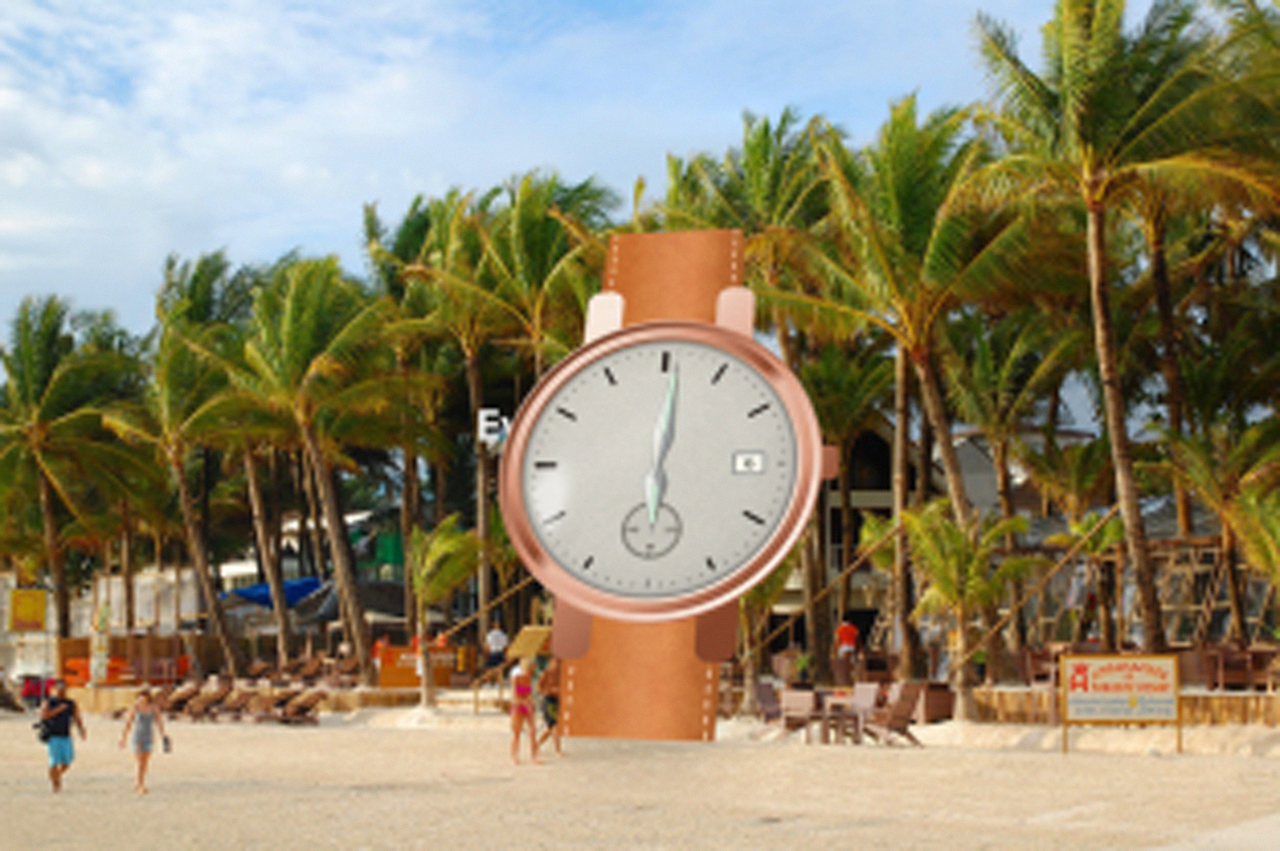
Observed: 6 h 01 min
